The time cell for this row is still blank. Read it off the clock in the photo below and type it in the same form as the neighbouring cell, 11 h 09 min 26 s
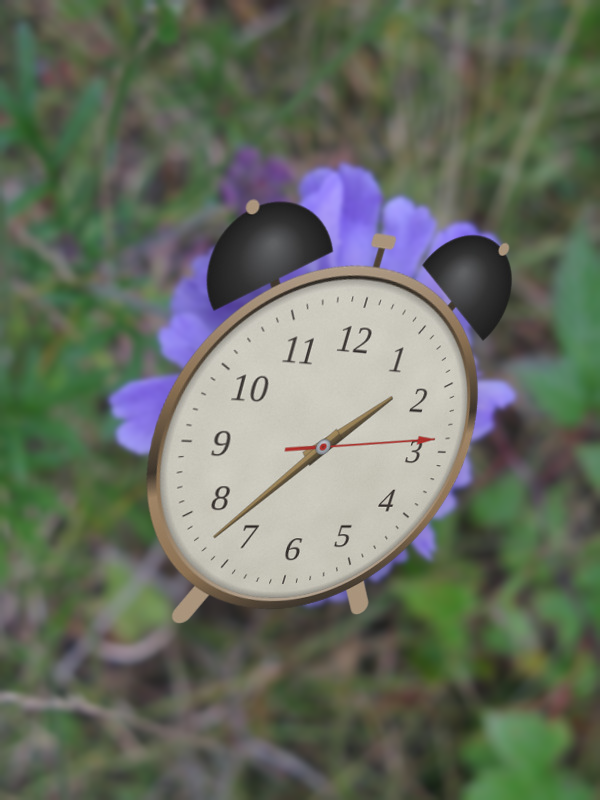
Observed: 1 h 37 min 14 s
